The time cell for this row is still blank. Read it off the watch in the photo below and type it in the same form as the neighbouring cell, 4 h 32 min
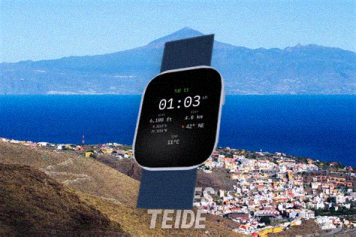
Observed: 1 h 03 min
